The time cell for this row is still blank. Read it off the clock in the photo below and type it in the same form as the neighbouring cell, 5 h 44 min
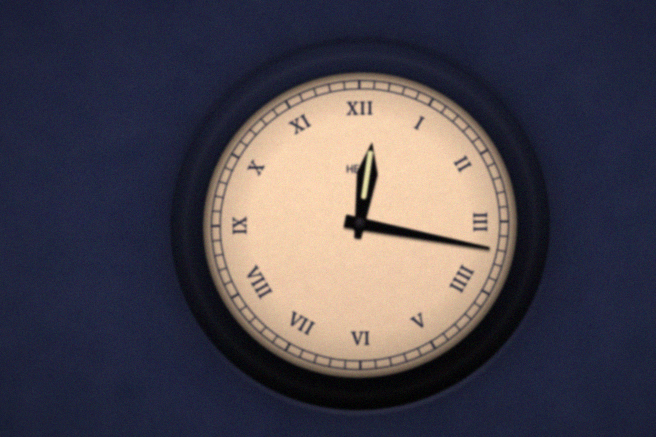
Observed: 12 h 17 min
